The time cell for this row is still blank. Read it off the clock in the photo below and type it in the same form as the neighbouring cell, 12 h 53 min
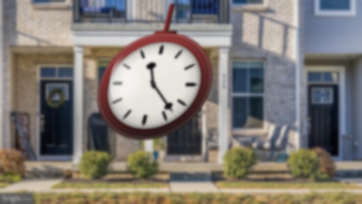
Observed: 11 h 23 min
